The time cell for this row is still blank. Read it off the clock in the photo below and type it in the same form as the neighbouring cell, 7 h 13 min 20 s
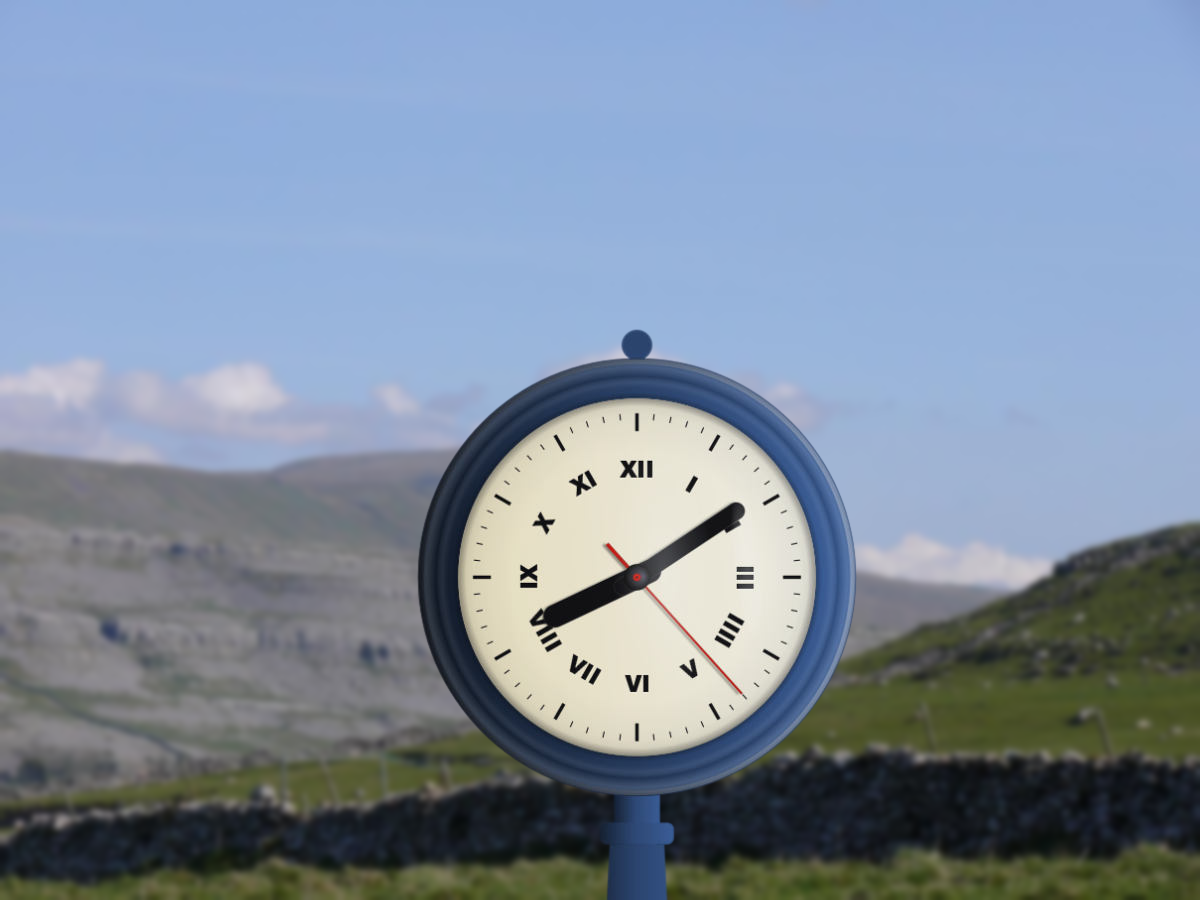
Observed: 8 h 09 min 23 s
